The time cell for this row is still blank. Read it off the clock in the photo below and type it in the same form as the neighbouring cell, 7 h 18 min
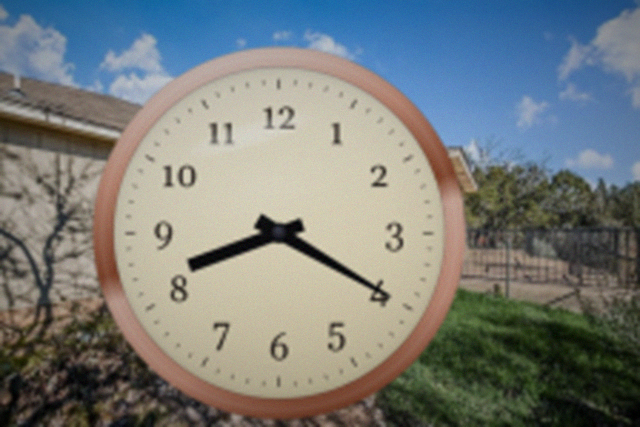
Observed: 8 h 20 min
